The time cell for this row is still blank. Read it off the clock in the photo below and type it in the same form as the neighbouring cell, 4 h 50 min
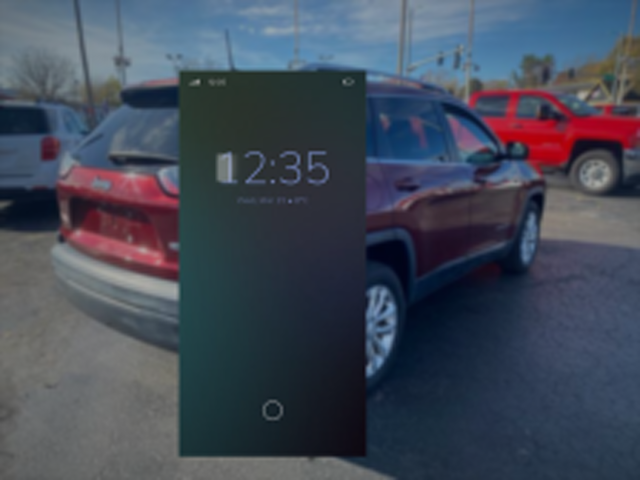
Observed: 12 h 35 min
